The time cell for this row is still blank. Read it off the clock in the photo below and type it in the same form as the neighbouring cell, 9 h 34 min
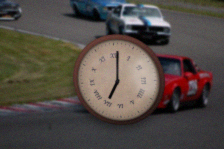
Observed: 7 h 01 min
